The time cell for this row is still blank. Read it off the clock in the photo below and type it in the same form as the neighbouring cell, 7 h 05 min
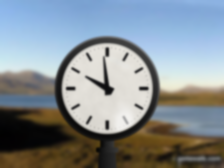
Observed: 9 h 59 min
